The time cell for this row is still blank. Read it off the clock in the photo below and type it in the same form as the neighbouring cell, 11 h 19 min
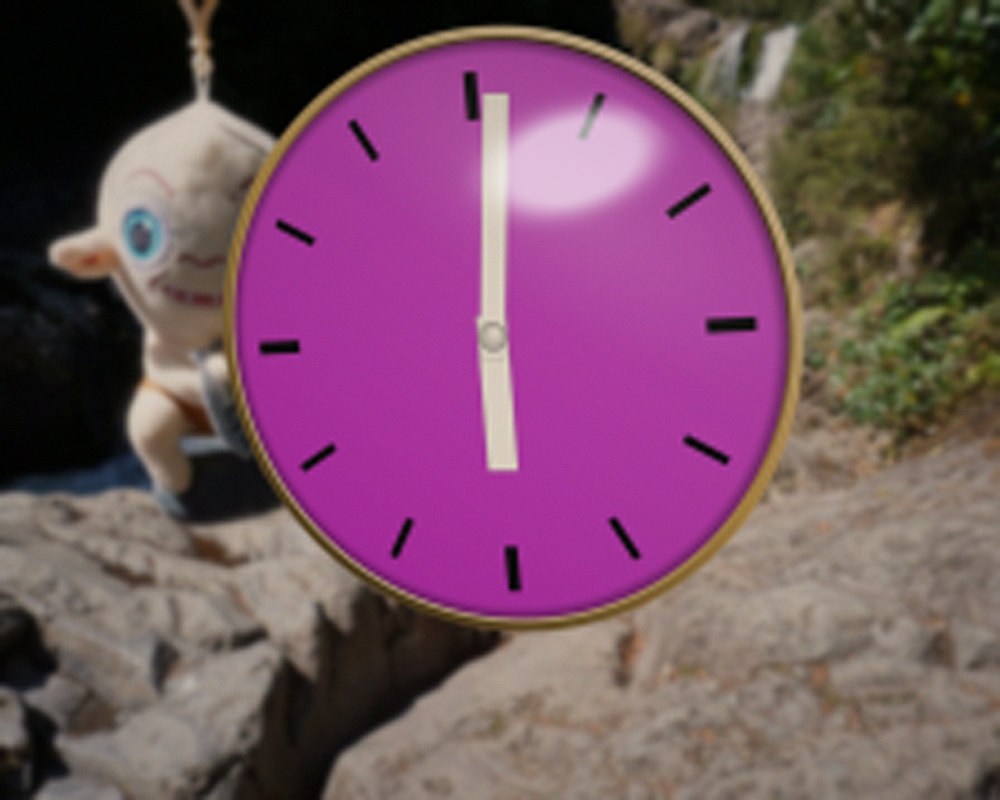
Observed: 6 h 01 min
